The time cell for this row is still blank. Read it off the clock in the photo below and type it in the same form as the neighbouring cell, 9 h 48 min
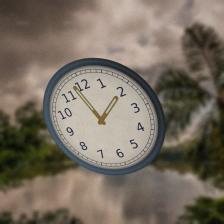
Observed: 1 h 58 min
